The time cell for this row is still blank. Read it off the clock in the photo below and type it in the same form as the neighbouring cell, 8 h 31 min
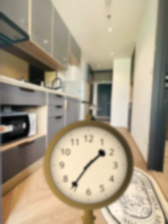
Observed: 1 h 36 min
